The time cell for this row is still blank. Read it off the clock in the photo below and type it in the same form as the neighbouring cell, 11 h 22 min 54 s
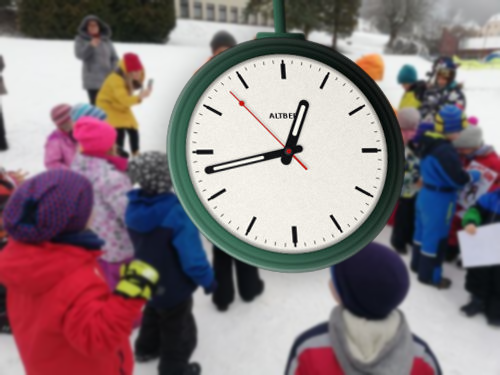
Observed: 12 h 42 min 53 s
